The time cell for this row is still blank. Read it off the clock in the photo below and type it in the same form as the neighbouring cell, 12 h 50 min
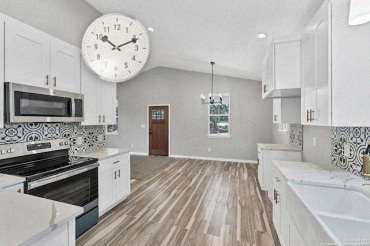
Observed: 10 h 11 min
